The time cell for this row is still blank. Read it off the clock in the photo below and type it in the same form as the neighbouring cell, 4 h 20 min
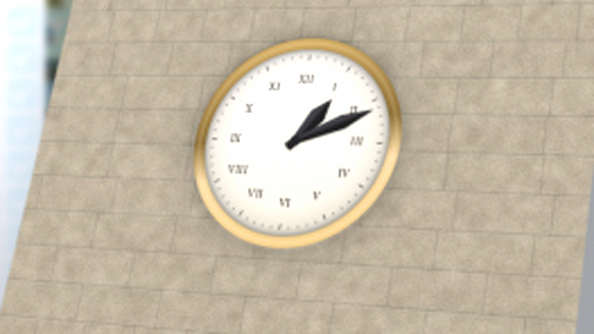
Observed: 1 h 11 min
